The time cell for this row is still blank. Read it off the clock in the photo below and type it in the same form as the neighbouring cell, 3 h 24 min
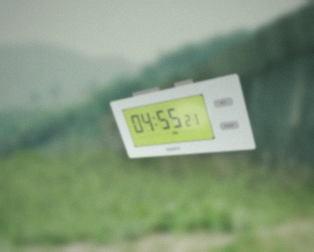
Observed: 4 h 55 min
